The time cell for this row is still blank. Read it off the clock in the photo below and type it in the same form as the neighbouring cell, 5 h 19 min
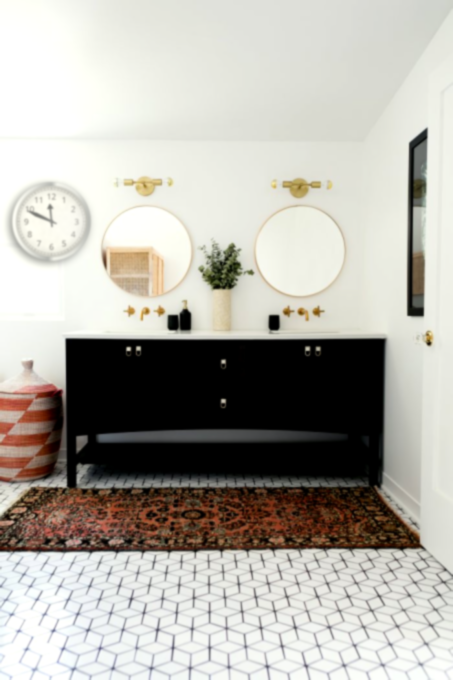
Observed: 11 h 49 min
